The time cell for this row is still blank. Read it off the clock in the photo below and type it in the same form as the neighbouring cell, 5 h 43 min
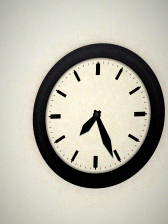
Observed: 7 h 26 min
